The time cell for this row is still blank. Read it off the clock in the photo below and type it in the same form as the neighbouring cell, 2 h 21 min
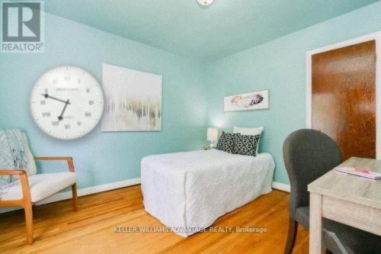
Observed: 6 h 48 min
